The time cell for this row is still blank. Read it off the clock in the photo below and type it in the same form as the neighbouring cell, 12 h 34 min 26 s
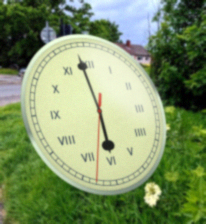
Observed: 5 h 58 min 33 s
